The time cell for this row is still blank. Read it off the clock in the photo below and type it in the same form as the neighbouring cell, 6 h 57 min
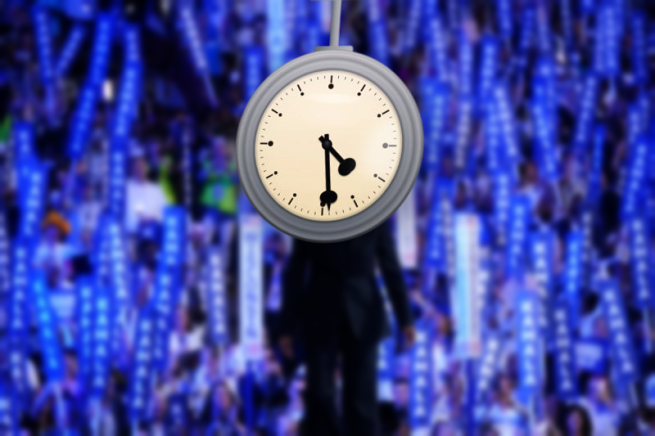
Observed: 4 h 29 min
